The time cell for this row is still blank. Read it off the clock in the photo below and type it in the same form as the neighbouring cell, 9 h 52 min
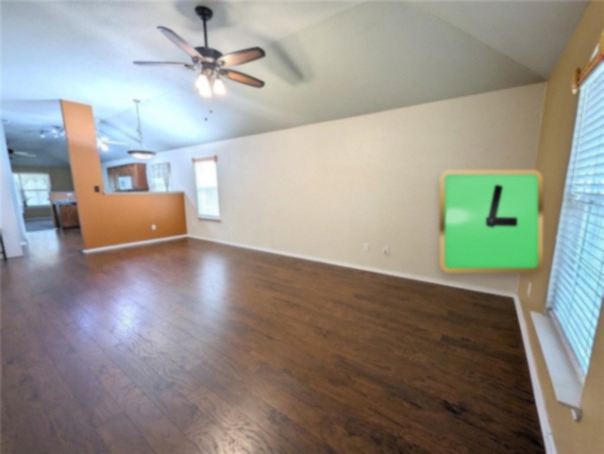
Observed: 3 h 02 min
